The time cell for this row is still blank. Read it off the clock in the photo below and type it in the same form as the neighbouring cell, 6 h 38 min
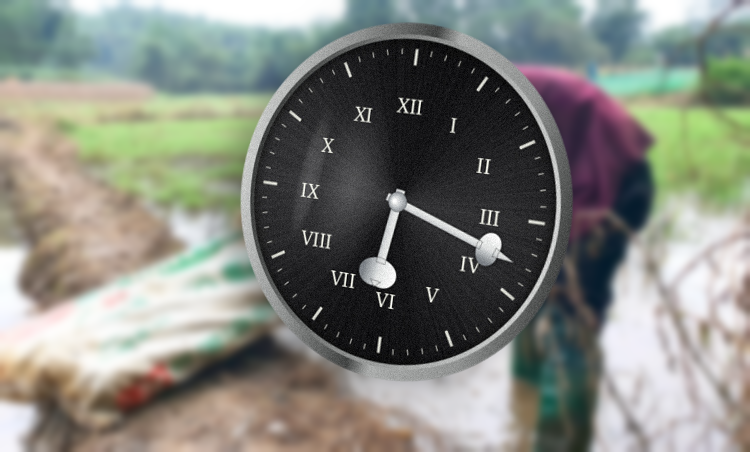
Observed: 6 h 18 min
